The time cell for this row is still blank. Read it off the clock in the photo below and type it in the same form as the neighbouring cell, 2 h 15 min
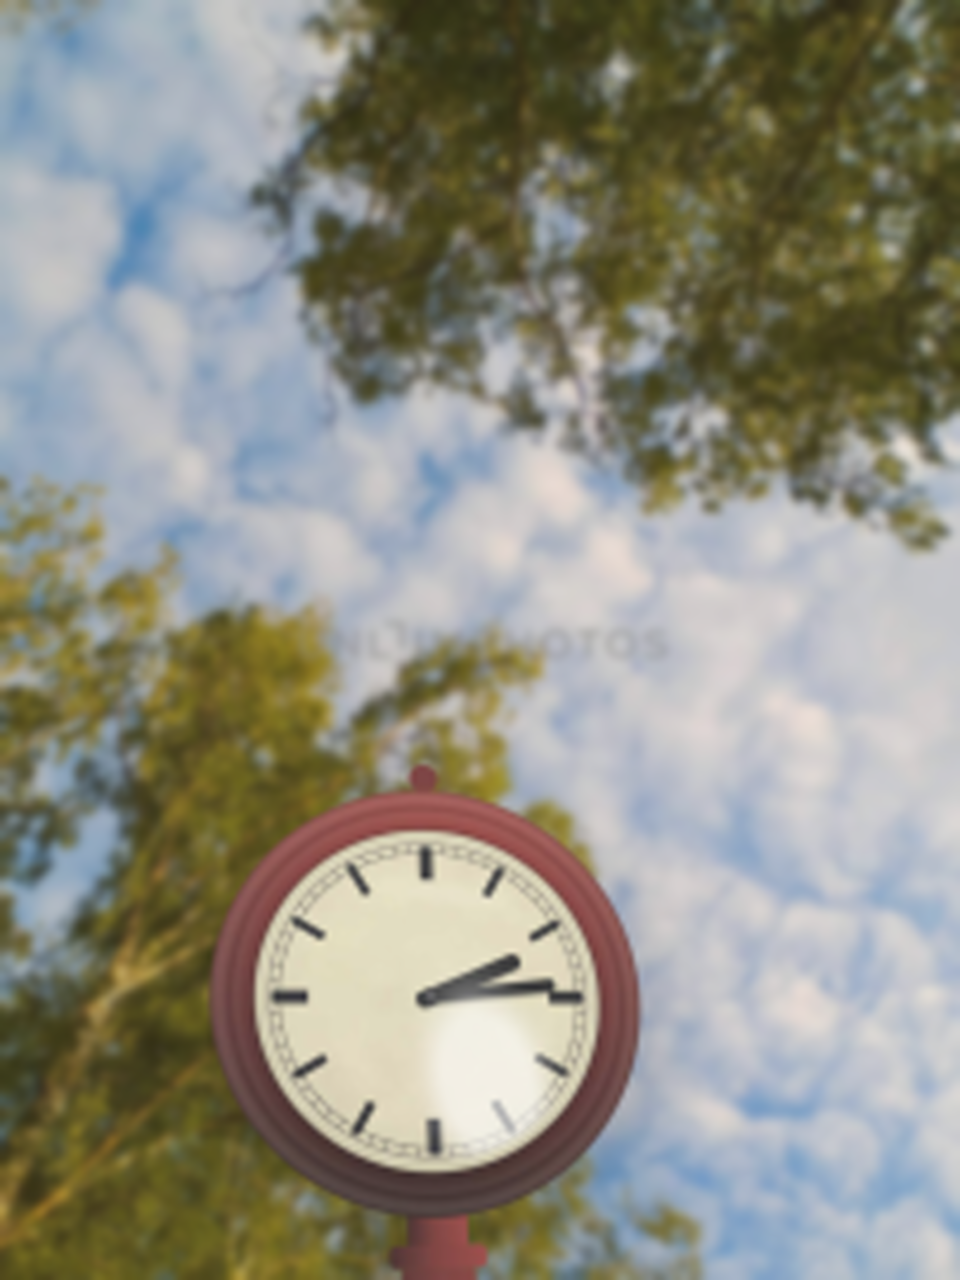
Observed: 2 h 14 min
